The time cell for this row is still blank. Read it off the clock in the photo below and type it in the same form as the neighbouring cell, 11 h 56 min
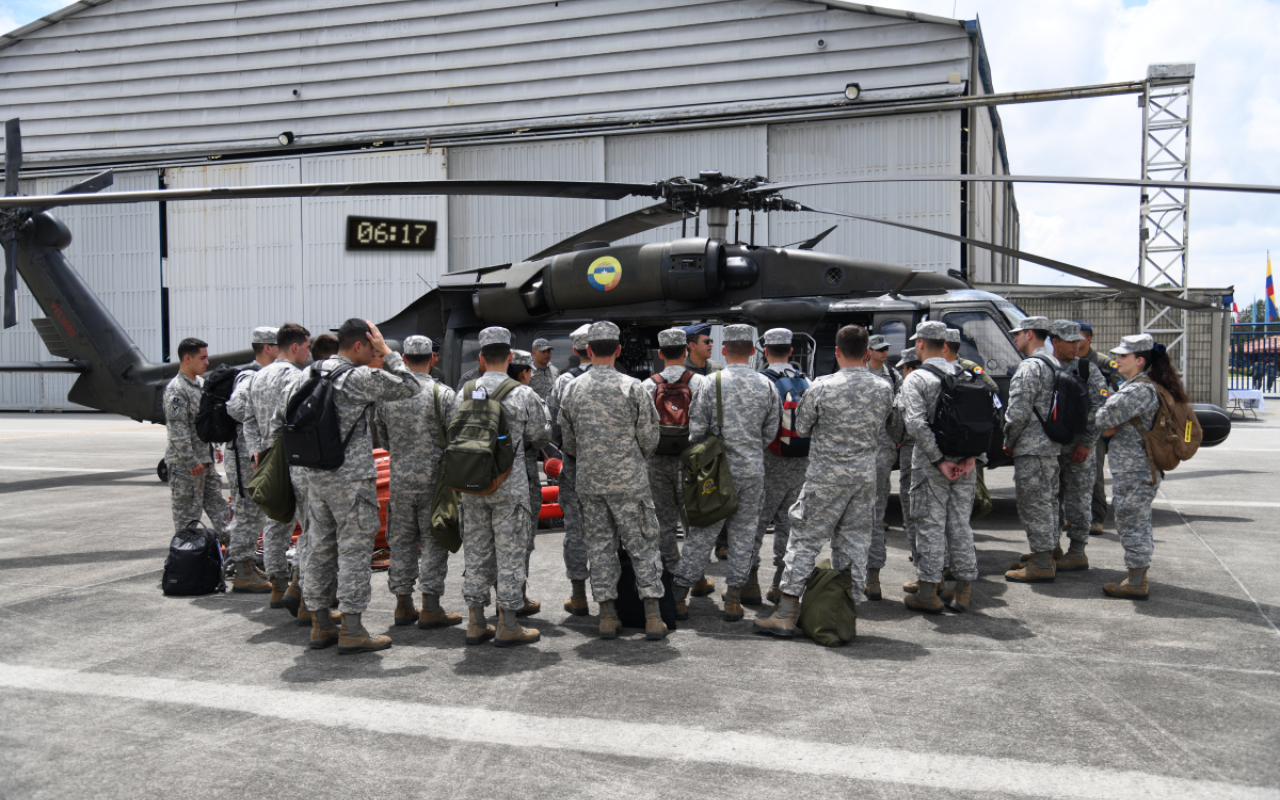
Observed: 6 h 17 min
